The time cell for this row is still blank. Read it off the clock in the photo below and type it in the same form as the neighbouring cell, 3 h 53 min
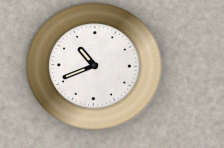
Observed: 10 h 41 min
